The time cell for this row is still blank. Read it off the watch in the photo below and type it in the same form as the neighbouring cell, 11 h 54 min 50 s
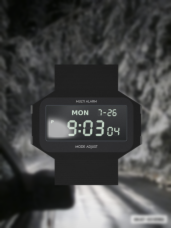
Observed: 9 h 03 min 04 s
